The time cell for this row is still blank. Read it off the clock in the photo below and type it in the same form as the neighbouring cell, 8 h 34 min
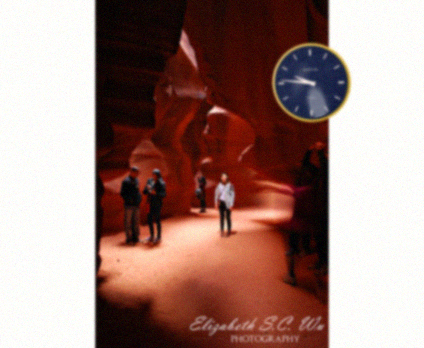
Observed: 9 h 46 min
